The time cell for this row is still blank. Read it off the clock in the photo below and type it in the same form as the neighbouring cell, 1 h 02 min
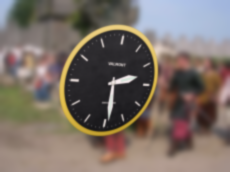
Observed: 2 h 29 min
